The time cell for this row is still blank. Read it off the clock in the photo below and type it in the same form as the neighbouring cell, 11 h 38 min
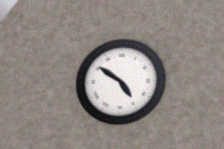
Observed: 4 h 51 min
